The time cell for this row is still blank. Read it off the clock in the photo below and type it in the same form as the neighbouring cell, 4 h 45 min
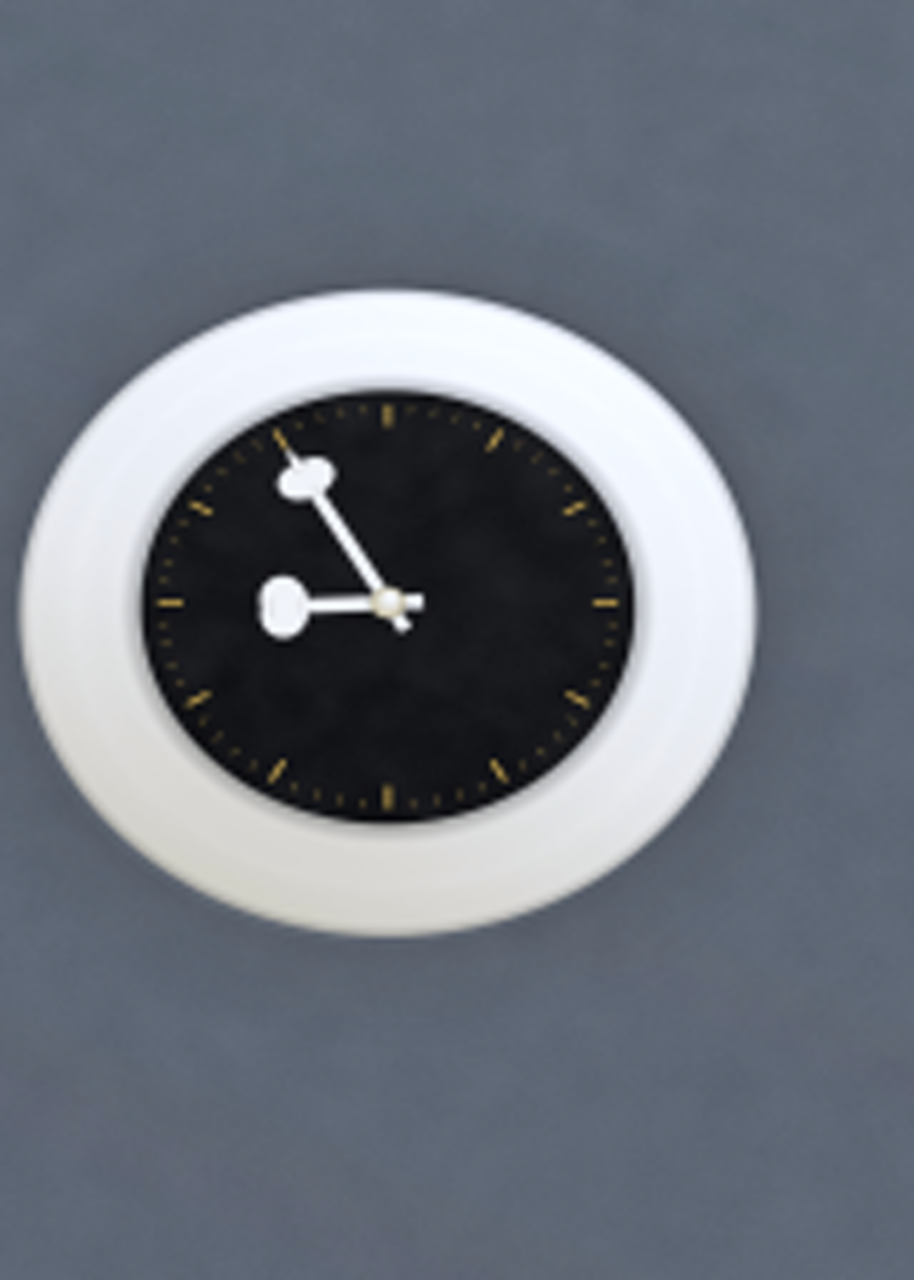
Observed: 8 h 55 min
